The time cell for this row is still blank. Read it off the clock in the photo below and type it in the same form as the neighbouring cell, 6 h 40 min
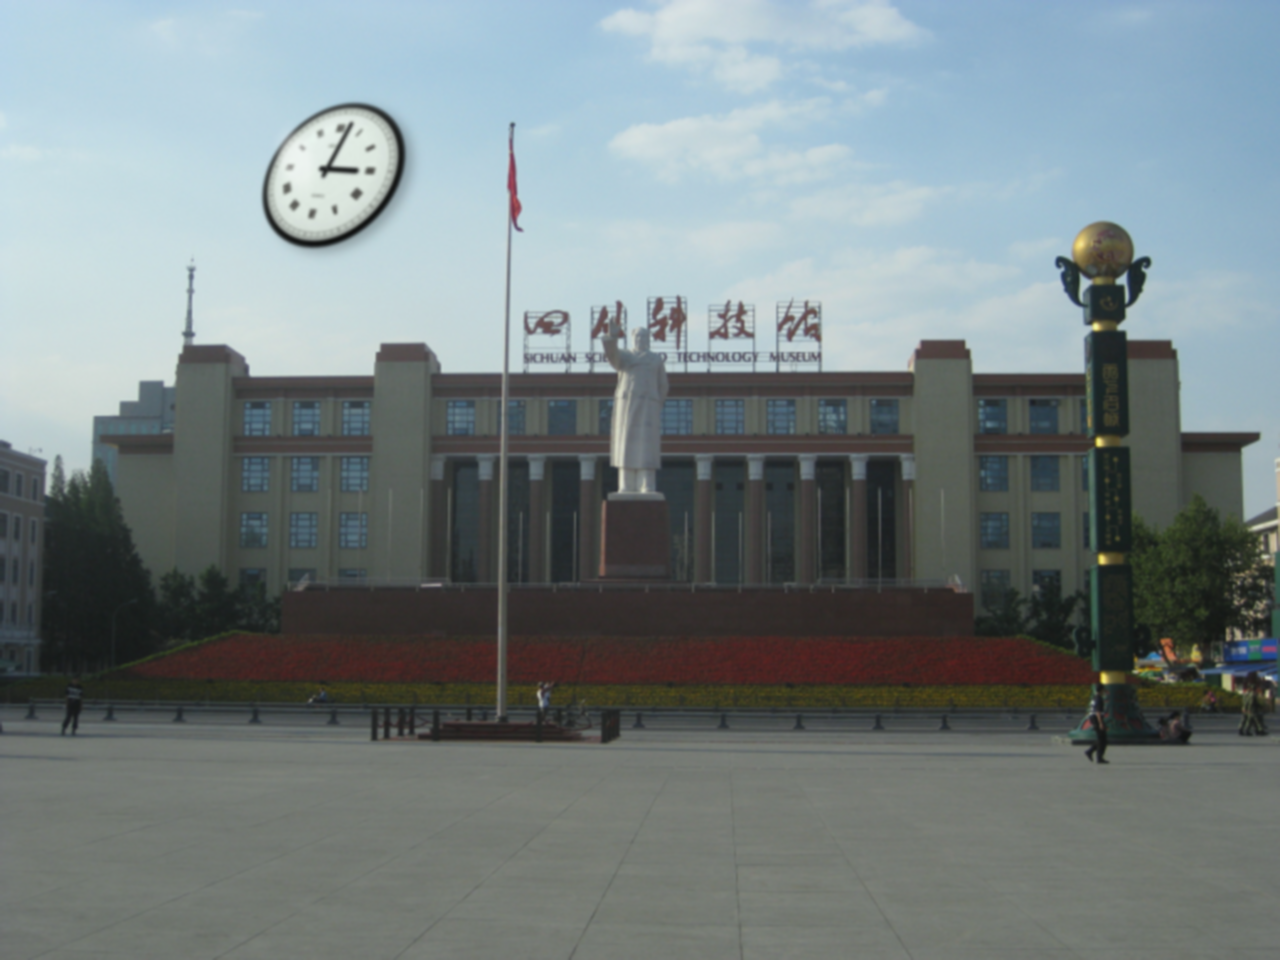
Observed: 3 h 02 min
